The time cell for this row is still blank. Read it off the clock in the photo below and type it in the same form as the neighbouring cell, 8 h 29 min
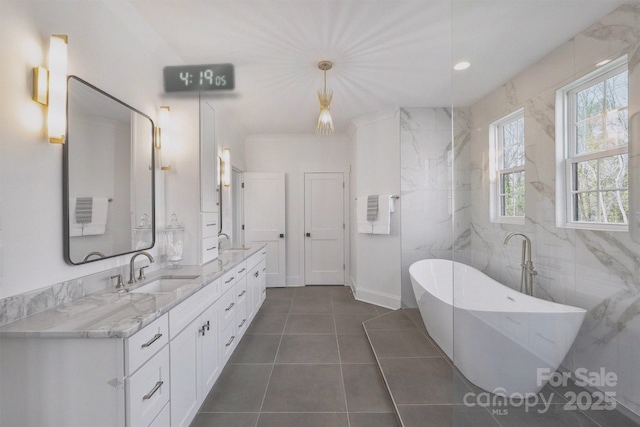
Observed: 4 h 19 min
